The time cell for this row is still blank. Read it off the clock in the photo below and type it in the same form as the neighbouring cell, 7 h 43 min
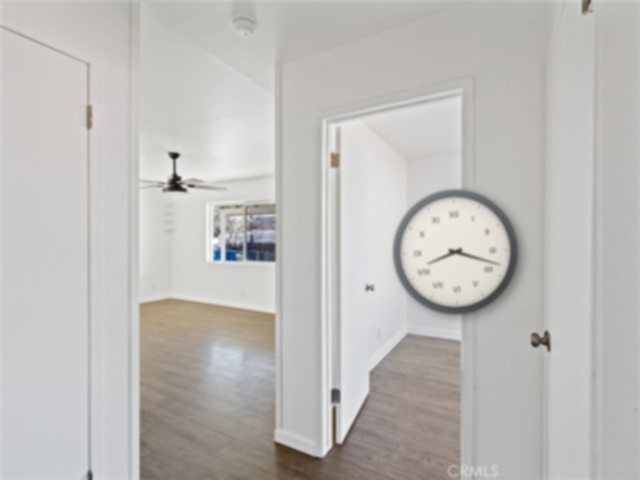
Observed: 8 h 18 min
